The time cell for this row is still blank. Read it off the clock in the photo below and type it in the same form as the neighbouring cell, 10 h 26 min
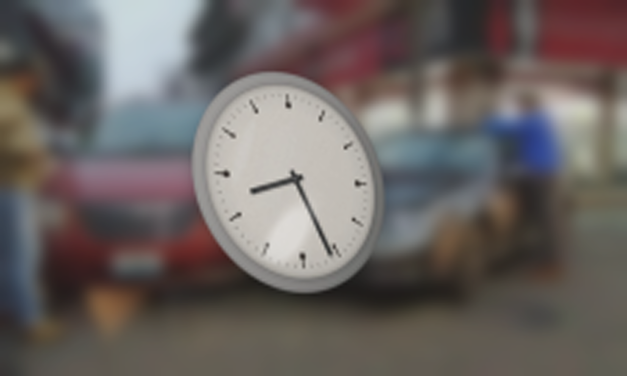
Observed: 8 h 26 min
